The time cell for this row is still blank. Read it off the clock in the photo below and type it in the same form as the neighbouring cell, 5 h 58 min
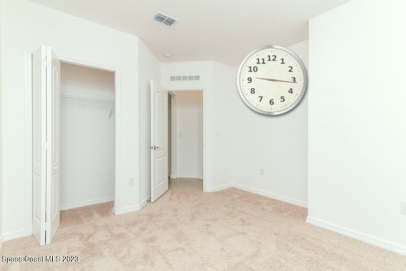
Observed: 9 h 16 min
